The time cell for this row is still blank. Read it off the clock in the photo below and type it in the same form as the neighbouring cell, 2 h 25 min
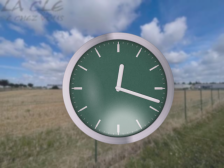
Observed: 12 h 18 min
